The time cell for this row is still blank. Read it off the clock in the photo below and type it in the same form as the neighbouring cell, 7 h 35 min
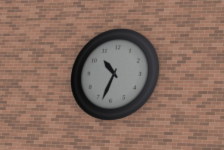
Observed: 10 h 33 min
